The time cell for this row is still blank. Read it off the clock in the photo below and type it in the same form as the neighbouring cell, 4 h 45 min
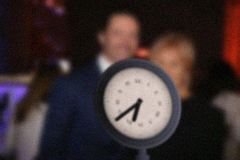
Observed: 6 h 39 min
